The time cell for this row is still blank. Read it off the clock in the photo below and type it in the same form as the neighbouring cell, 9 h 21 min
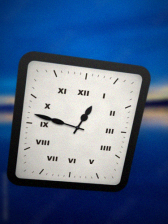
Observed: 12 h 47 min
